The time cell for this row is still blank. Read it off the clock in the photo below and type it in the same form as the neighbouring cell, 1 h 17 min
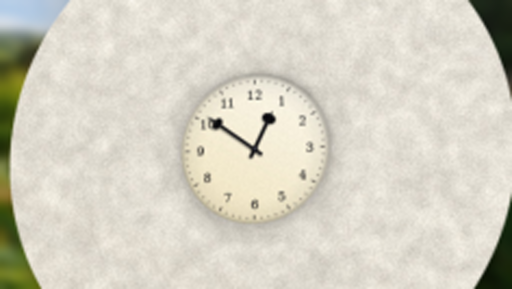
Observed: 12 h 51 min
